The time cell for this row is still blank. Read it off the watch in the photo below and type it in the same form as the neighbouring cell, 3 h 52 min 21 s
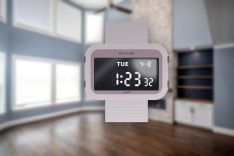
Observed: 1 h 23 min 32 s
